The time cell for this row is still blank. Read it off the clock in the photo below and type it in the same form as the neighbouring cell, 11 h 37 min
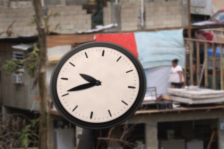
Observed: 9 h 41 min
